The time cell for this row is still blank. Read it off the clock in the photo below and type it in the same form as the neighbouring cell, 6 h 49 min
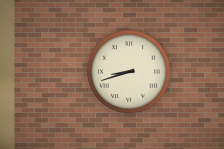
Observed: 8 h 42 min
